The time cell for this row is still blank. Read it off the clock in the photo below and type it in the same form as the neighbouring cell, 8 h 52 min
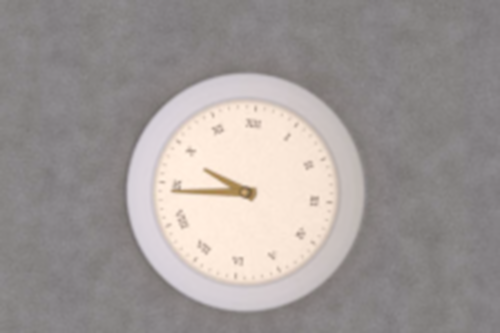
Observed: 9 h 44 min
